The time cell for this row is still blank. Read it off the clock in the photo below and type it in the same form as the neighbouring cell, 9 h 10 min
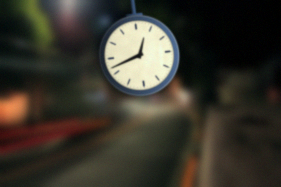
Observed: 12 h 42 min
